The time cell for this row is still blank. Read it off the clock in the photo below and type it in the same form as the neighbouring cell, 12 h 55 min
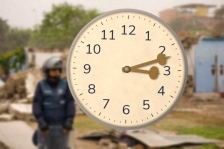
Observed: 3 h 12 min
